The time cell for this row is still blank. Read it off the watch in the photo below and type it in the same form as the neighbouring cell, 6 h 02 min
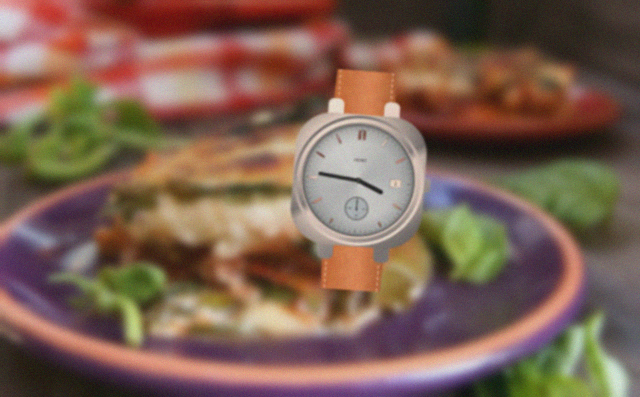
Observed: 3 h 46 min
